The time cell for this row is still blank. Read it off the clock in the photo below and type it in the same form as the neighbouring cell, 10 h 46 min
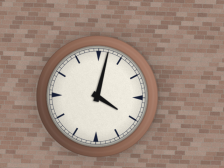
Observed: 4 h 02 min
